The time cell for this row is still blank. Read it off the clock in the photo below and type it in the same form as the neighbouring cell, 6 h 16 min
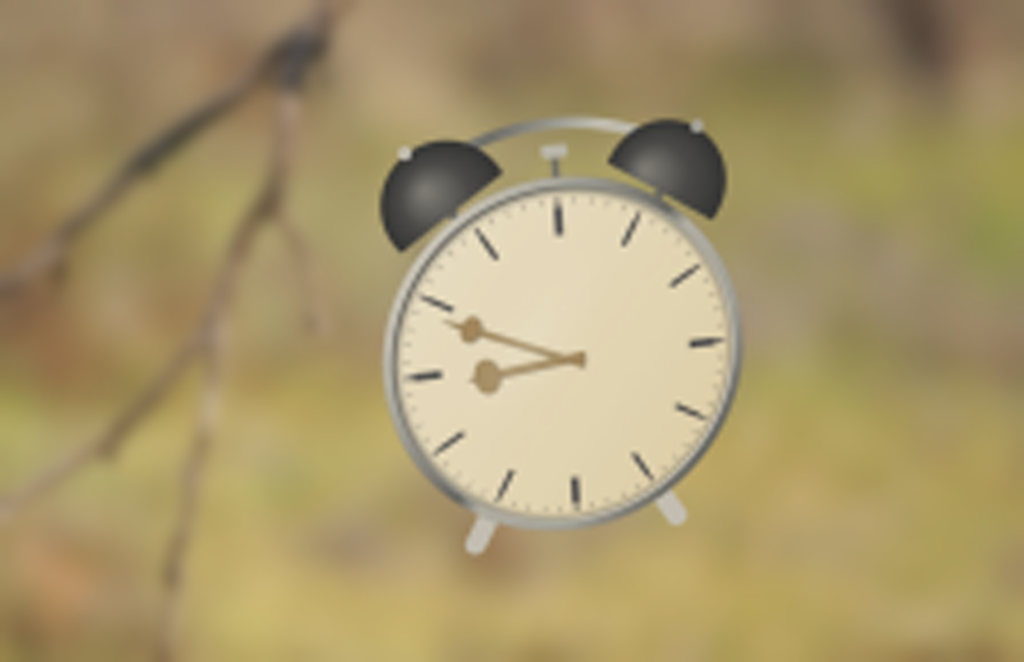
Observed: 8 h 49 min
